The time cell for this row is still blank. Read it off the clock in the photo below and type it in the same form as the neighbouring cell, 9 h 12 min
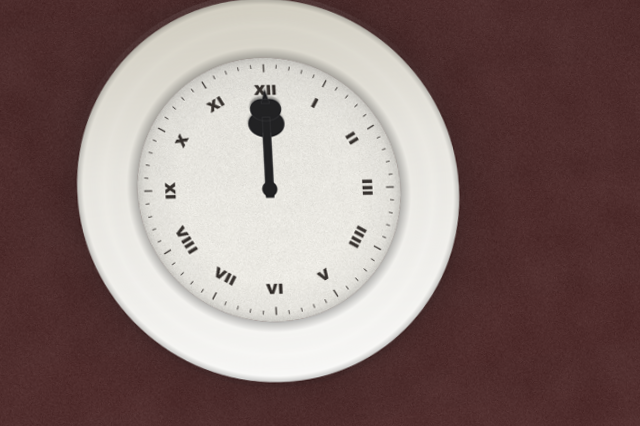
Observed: 12 h 00 min
